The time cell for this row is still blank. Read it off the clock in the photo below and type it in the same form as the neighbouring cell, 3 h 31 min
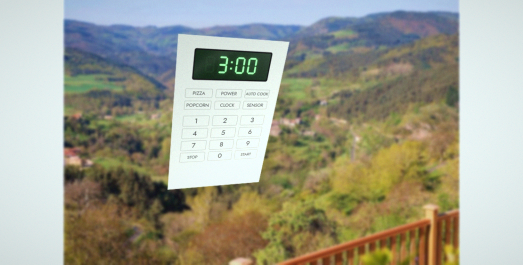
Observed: 3 h 00 min
